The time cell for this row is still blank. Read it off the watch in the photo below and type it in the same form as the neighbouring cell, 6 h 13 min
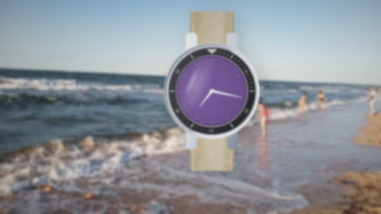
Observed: 7 h 17 min
